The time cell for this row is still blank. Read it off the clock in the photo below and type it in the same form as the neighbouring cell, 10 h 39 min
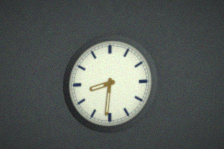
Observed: 8 h 31 min
